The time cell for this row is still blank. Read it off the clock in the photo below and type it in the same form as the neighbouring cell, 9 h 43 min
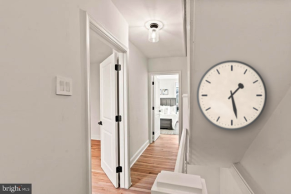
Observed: 1 h 28 min
